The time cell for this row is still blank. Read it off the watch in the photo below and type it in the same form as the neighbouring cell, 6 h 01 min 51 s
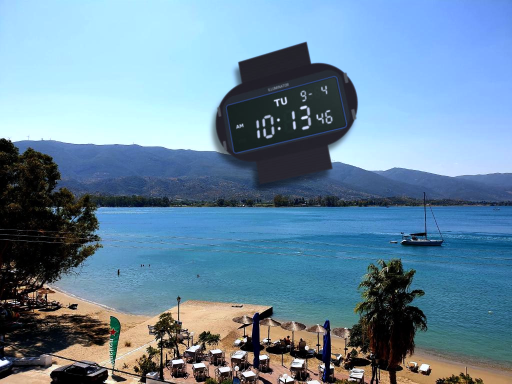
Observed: 10 h 13 min 46 s
